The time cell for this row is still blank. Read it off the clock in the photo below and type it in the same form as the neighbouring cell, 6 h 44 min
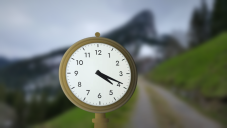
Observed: 4 h 19 min
